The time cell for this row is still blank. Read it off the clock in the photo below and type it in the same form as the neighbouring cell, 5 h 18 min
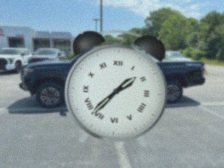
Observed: 1 h 37 min
